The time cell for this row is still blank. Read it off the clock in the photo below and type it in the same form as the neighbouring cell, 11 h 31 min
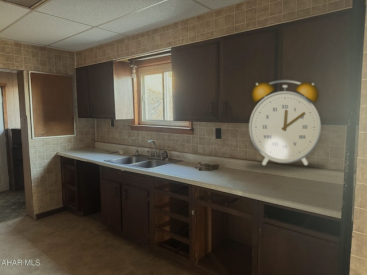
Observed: 12 h 09 min
